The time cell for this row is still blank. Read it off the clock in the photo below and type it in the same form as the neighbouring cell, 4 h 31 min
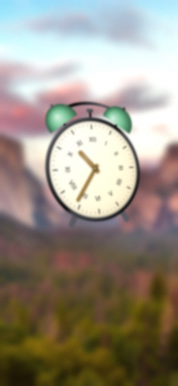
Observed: 10 h 36 min
